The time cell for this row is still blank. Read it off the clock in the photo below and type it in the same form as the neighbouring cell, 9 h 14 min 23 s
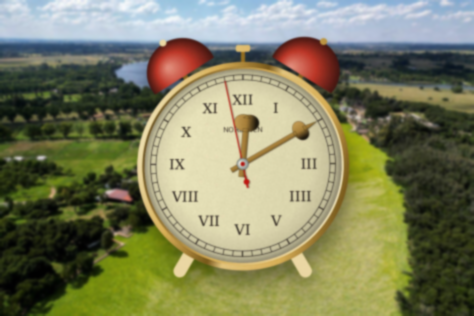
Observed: 12 h 09 min 58 s
